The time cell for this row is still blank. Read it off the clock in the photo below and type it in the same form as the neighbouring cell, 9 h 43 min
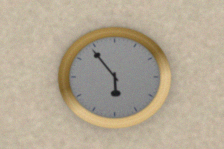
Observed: 5 h 54 min
